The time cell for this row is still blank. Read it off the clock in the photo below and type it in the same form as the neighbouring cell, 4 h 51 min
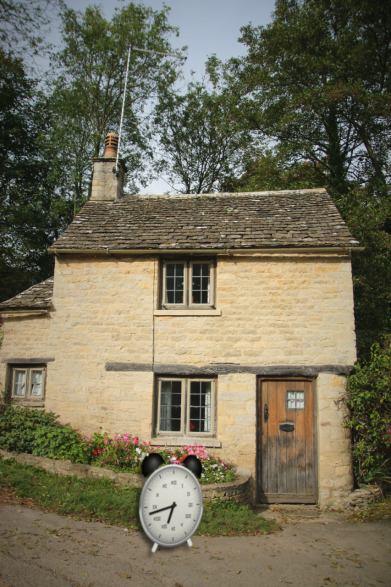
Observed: 6 h 43 min
